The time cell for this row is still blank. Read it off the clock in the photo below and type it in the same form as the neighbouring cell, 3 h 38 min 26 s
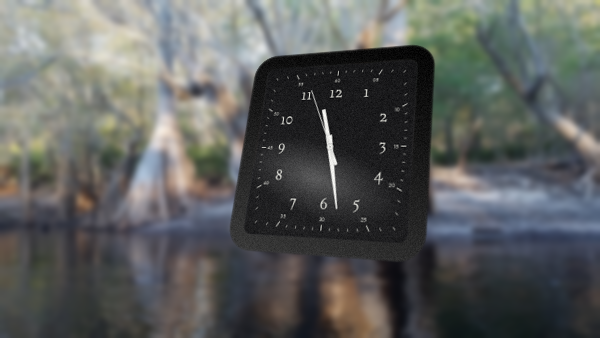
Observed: 11 h 27 min 56 s
